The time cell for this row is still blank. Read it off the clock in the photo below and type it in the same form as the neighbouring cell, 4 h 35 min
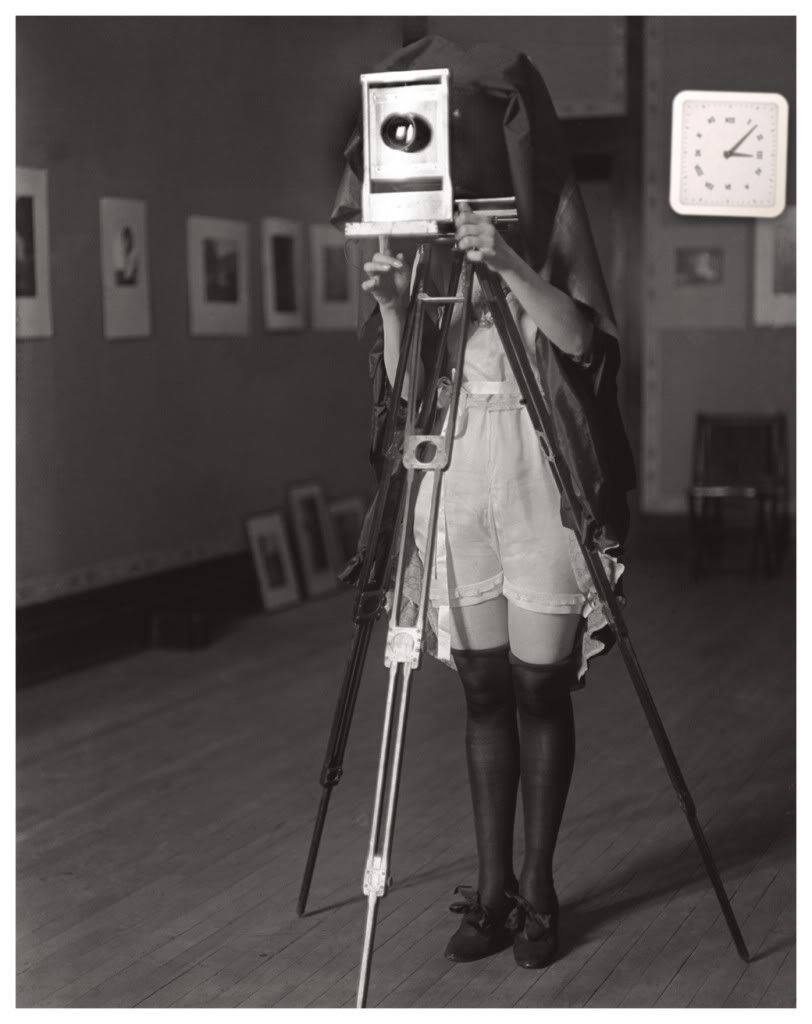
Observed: 3 h 07 min
